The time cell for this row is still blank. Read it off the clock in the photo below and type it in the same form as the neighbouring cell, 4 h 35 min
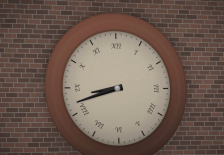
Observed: 8 h 42 min
